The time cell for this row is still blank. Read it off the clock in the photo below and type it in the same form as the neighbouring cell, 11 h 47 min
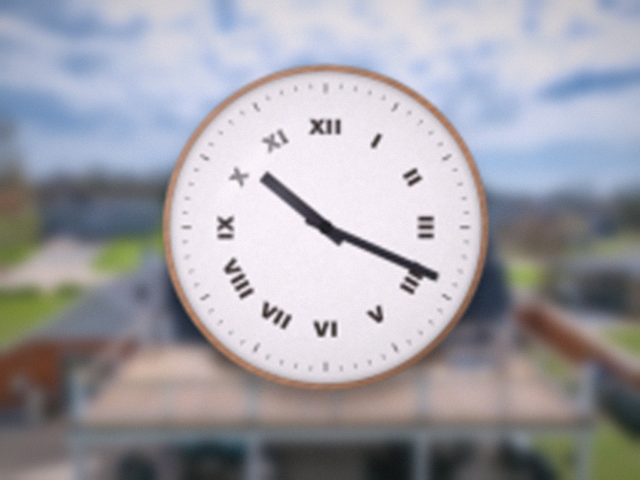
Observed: 10 h 19 min
